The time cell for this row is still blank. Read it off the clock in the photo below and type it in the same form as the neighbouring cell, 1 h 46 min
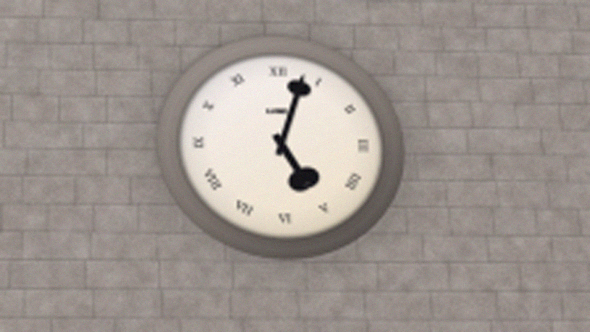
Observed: 5 h 03 min
